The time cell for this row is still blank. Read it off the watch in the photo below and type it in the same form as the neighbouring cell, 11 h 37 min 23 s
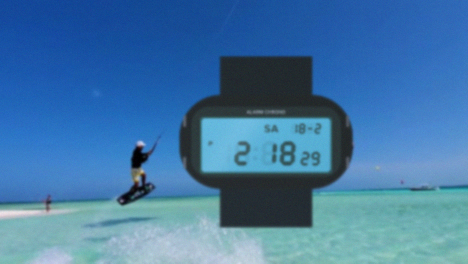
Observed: 2 h 18 min 29 s
